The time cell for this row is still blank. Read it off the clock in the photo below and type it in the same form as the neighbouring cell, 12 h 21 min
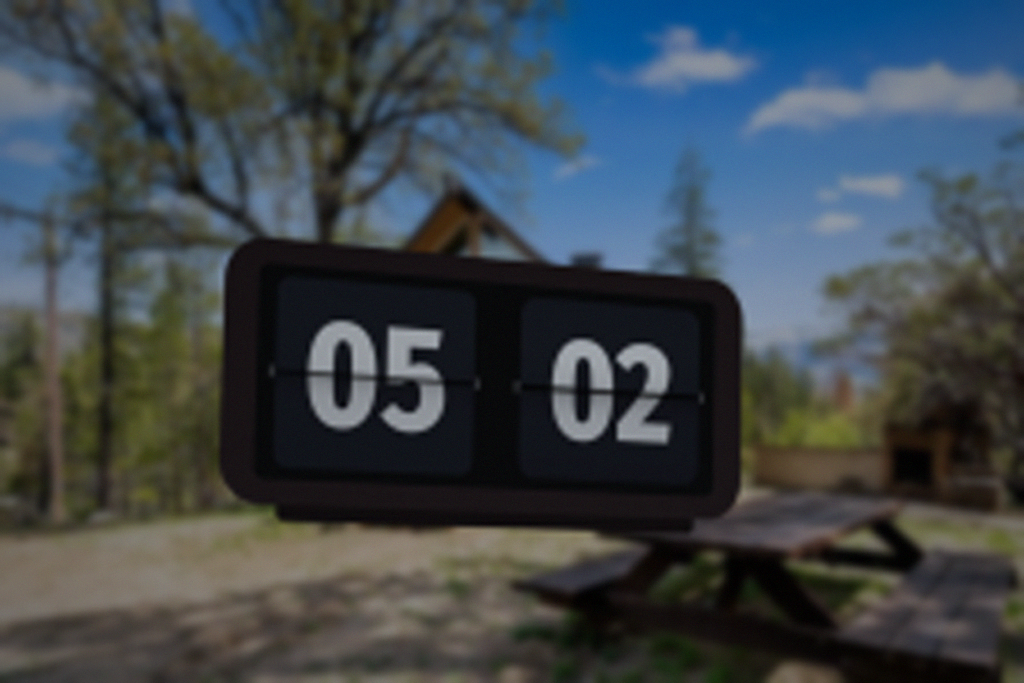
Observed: 5 h 02 min
